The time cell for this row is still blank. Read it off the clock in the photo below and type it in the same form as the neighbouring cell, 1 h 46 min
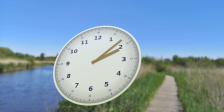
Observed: 2 h 08 min
